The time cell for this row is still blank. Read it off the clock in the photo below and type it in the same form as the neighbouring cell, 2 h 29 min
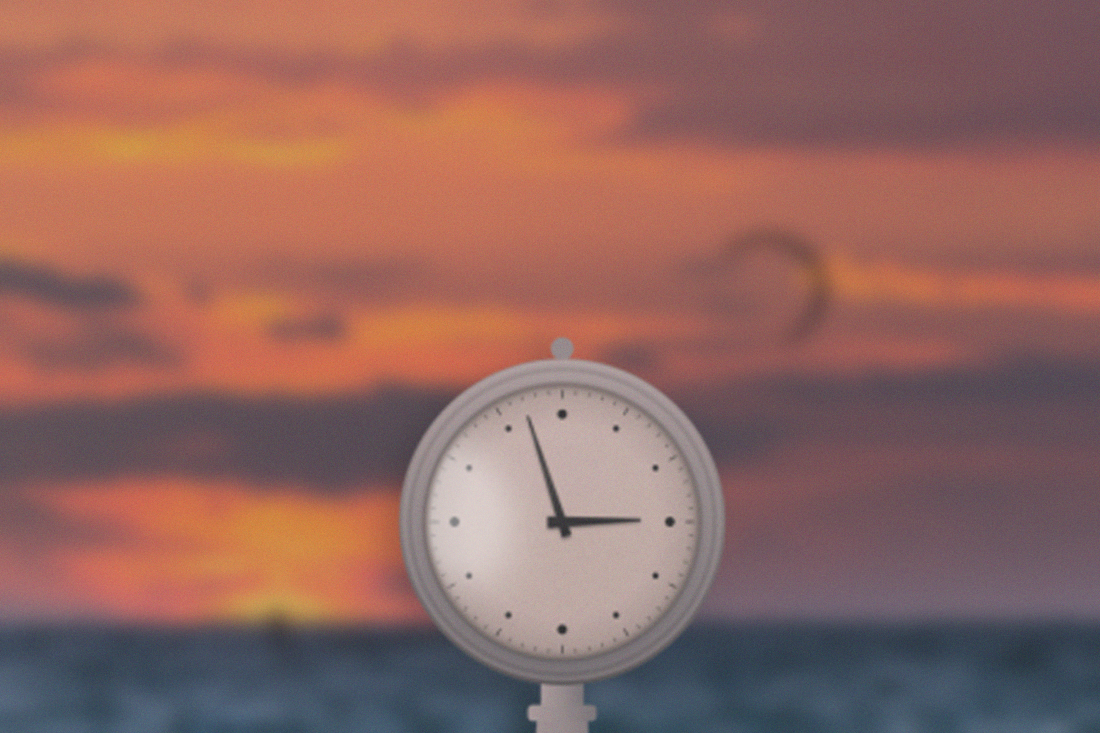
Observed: 2 h 57 min
